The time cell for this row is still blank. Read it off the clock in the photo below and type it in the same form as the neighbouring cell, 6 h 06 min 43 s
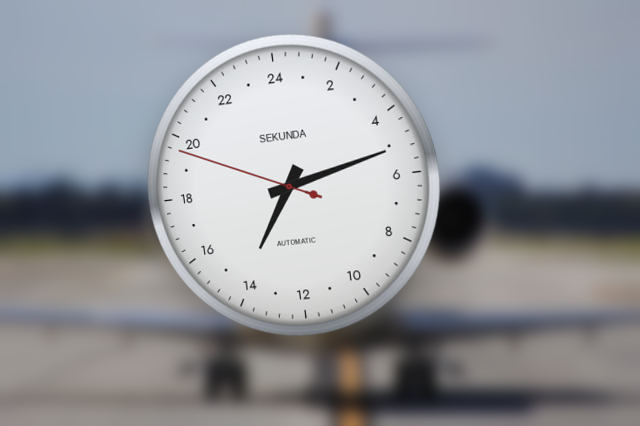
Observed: 14 h 12 min 49 s
